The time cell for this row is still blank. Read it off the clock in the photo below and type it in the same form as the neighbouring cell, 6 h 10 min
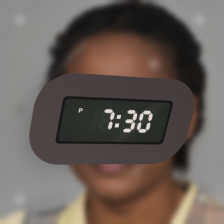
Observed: 7 h 30 min
